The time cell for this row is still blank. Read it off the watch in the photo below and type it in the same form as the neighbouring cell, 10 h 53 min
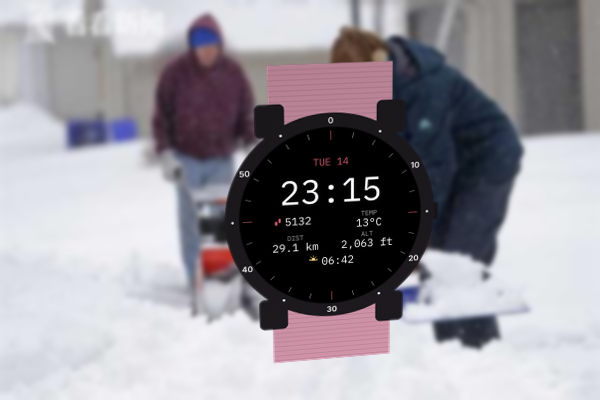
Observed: 23 h 15 min
